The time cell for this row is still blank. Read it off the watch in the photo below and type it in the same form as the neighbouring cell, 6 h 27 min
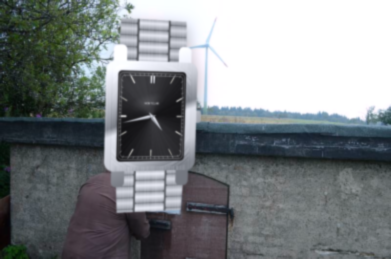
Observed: 4 h 43 min
